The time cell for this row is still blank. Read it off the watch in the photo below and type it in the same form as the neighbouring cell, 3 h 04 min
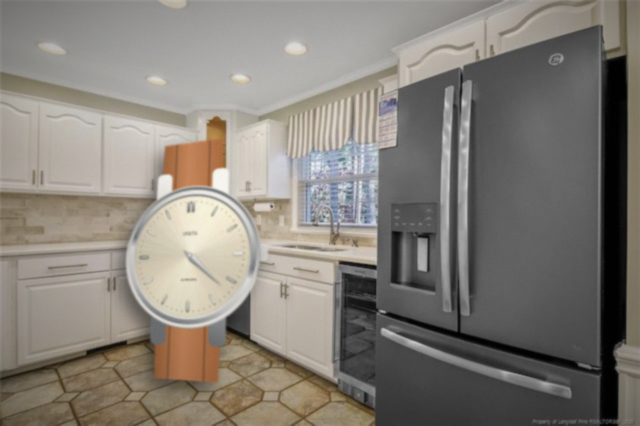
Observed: 4 h 22 min
